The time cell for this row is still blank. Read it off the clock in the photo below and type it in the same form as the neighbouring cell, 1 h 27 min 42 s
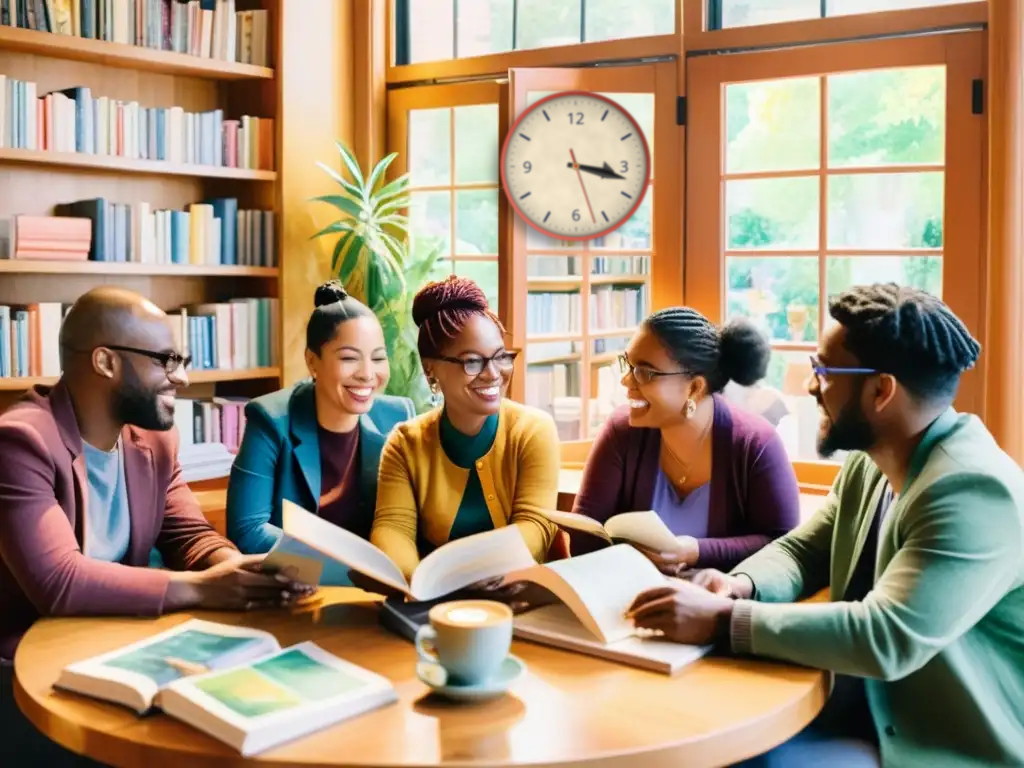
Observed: 3 h 17 min 27 s
